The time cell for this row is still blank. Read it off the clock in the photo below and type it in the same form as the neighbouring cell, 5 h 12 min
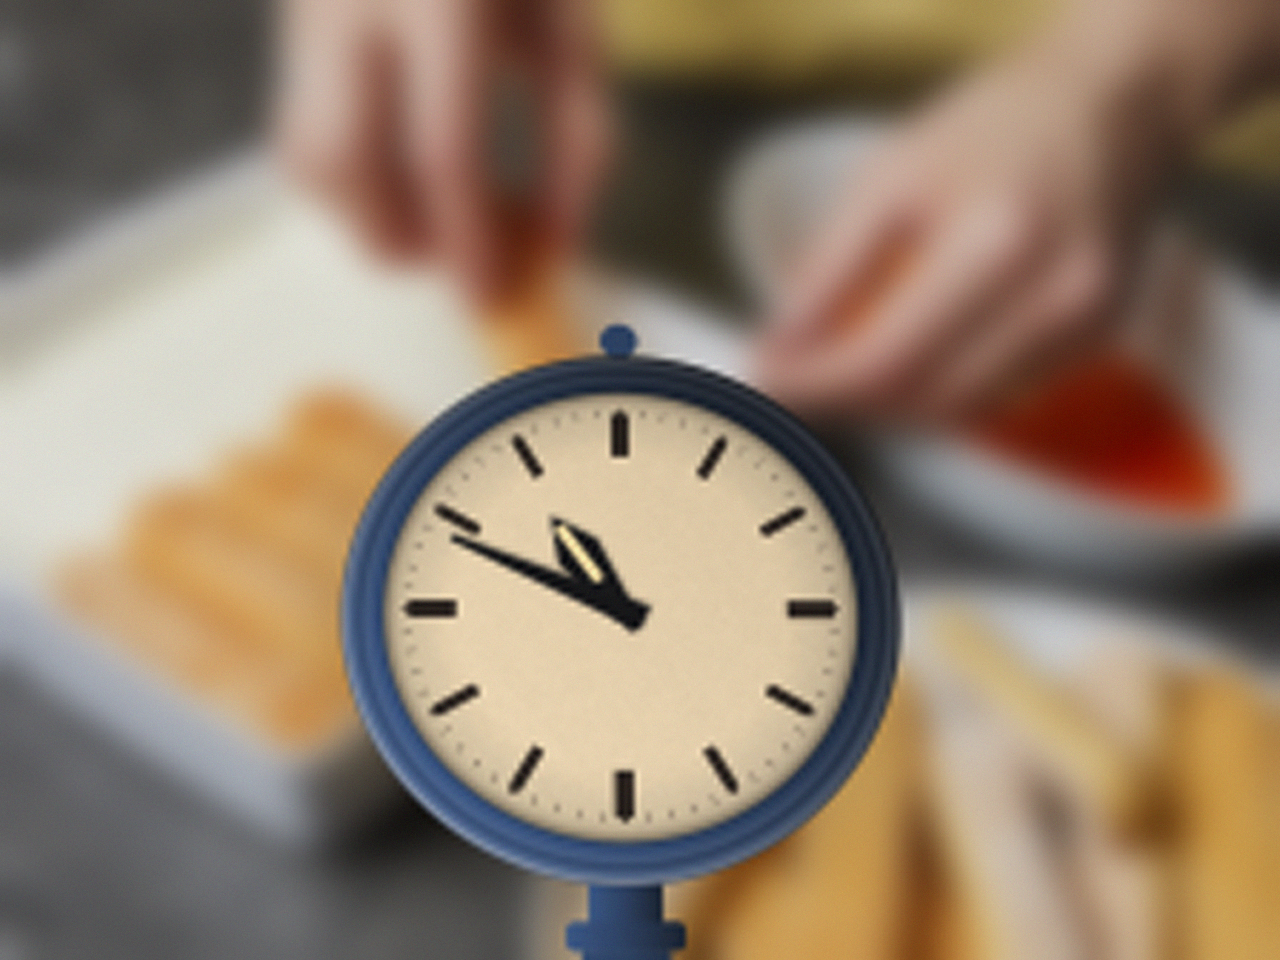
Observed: 10 h 49 min
